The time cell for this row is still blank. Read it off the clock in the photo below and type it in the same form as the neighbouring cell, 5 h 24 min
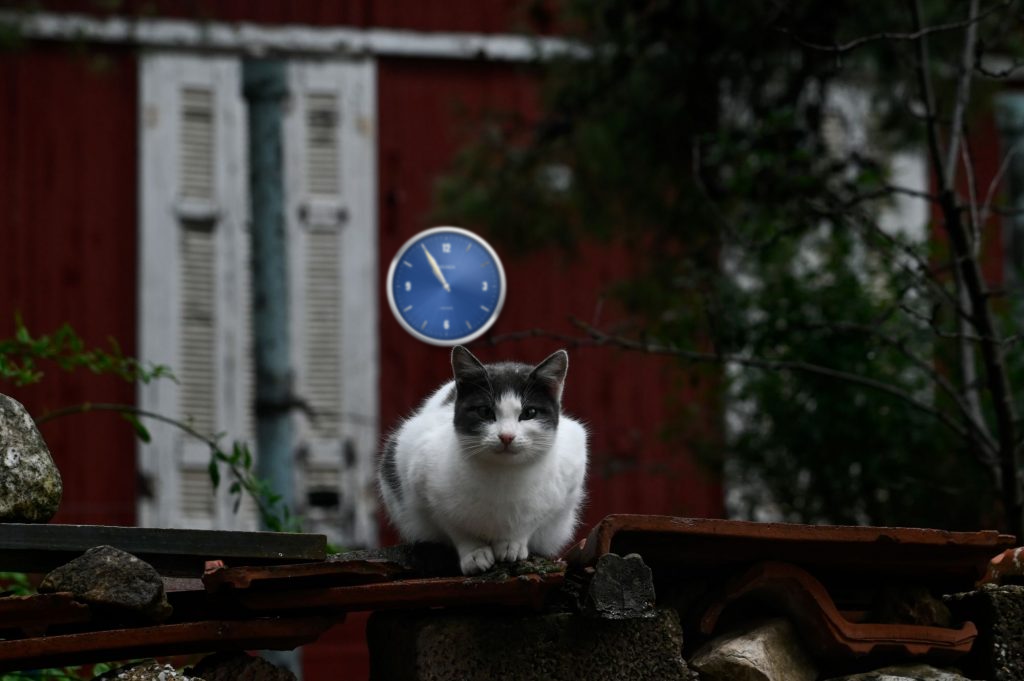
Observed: 10 h 55 min
